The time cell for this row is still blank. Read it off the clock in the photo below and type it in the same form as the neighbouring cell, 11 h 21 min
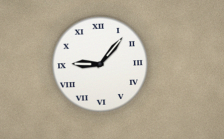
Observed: 9 h 07 min
